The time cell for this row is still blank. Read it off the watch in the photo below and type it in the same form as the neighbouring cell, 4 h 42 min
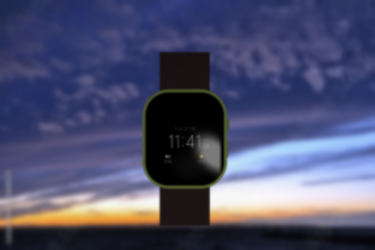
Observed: 11 h 41 min
